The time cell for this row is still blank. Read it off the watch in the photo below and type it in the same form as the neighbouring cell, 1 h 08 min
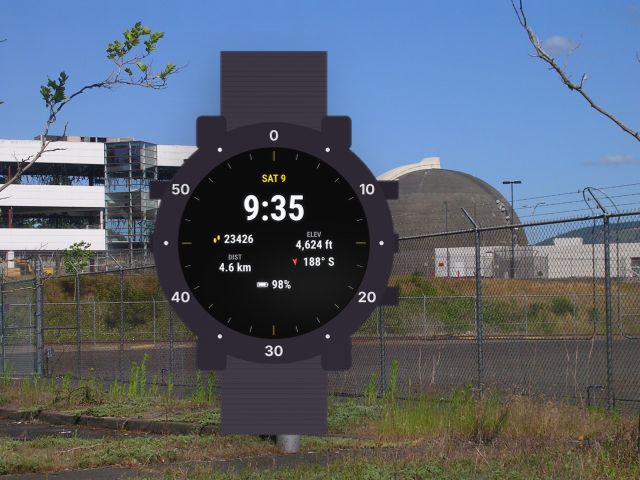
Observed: 9 h 35 min
